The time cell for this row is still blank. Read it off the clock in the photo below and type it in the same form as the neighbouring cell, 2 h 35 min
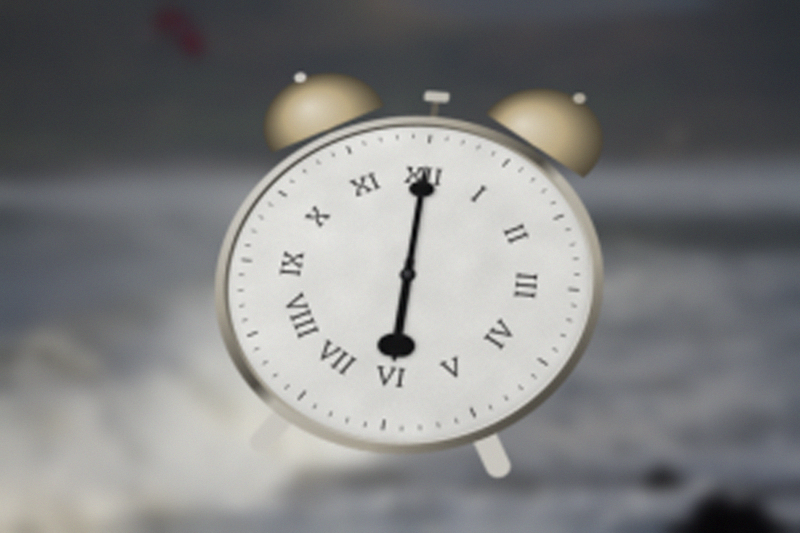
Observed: 6 h 00 min
